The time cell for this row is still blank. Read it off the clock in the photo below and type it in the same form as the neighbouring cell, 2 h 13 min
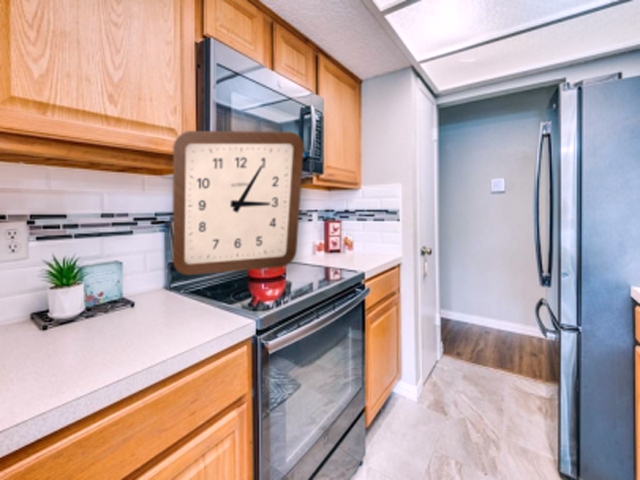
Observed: 3 h 05 min
